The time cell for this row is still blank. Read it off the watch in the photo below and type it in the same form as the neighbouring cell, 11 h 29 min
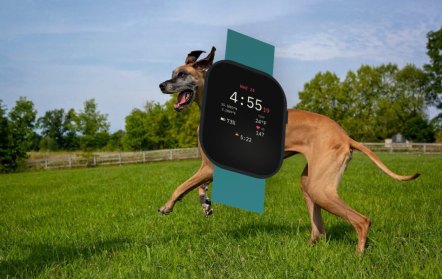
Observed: 4 h 55 min
